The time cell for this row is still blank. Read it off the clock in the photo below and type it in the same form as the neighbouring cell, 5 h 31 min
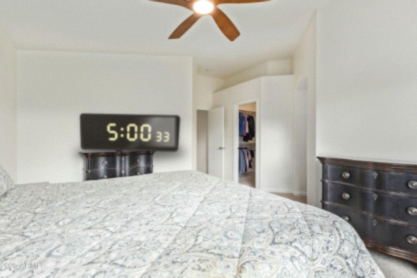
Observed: 5 h 00 min
